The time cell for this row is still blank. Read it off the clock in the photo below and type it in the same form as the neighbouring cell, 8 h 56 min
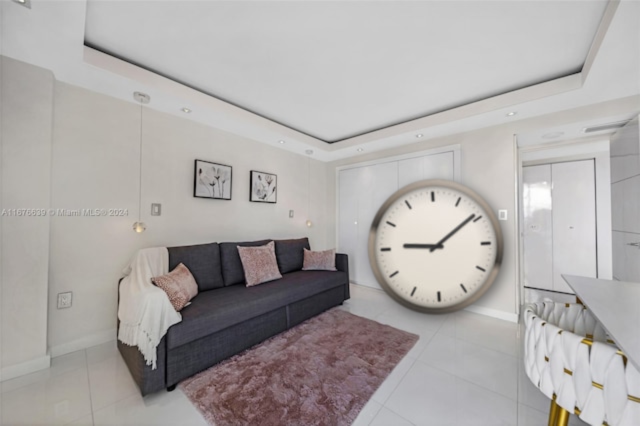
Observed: 9 h 09 min
